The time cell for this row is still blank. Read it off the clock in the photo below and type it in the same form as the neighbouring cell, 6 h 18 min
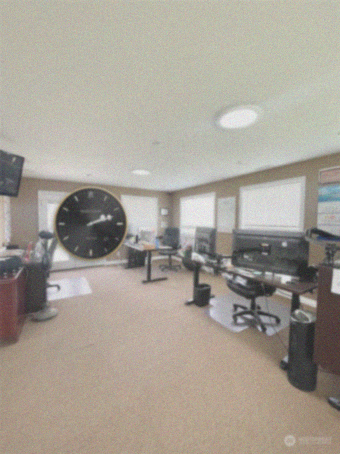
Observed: 2 h 12 min
